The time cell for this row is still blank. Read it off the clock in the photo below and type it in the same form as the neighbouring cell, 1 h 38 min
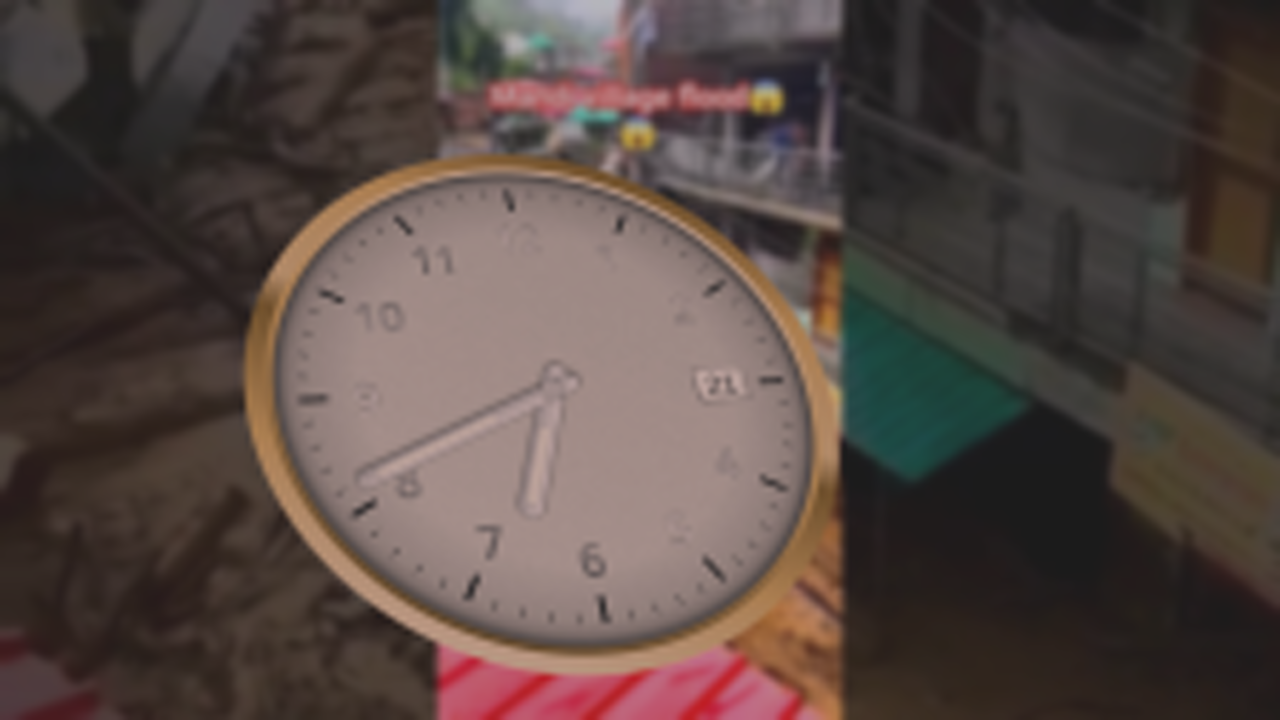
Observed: 6 h 41 min
